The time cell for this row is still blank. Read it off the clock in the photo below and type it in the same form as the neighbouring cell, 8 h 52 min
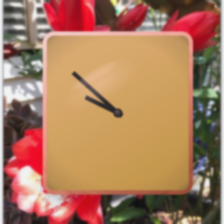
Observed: 9 h 52 min
